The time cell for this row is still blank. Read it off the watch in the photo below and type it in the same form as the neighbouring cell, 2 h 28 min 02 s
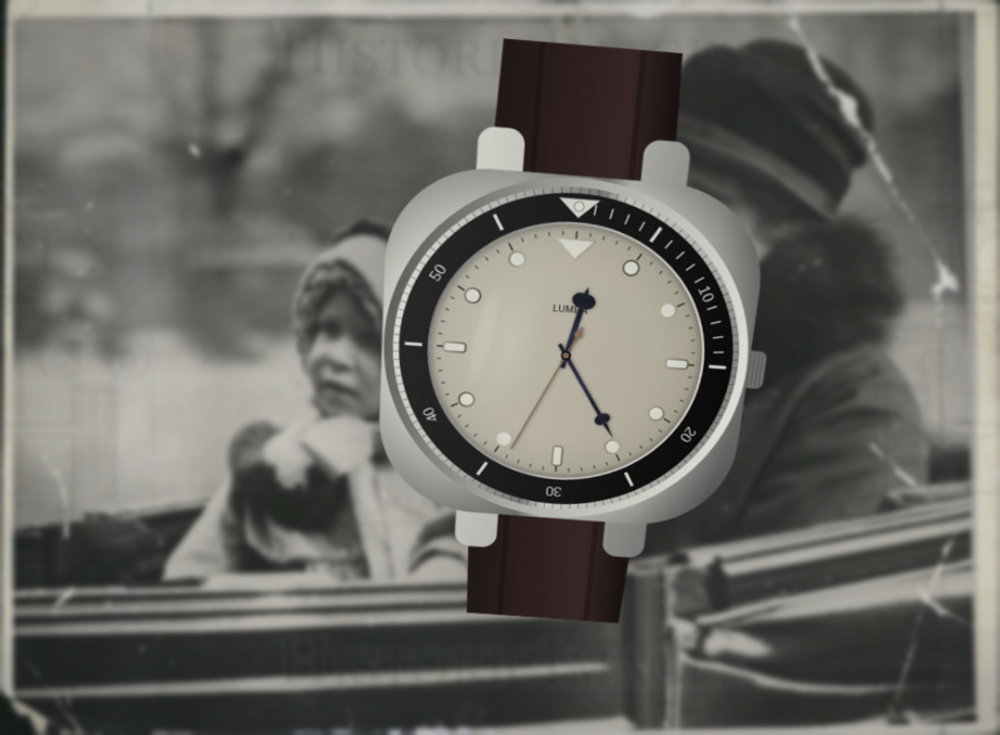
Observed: 12 h 24 min 34 s
